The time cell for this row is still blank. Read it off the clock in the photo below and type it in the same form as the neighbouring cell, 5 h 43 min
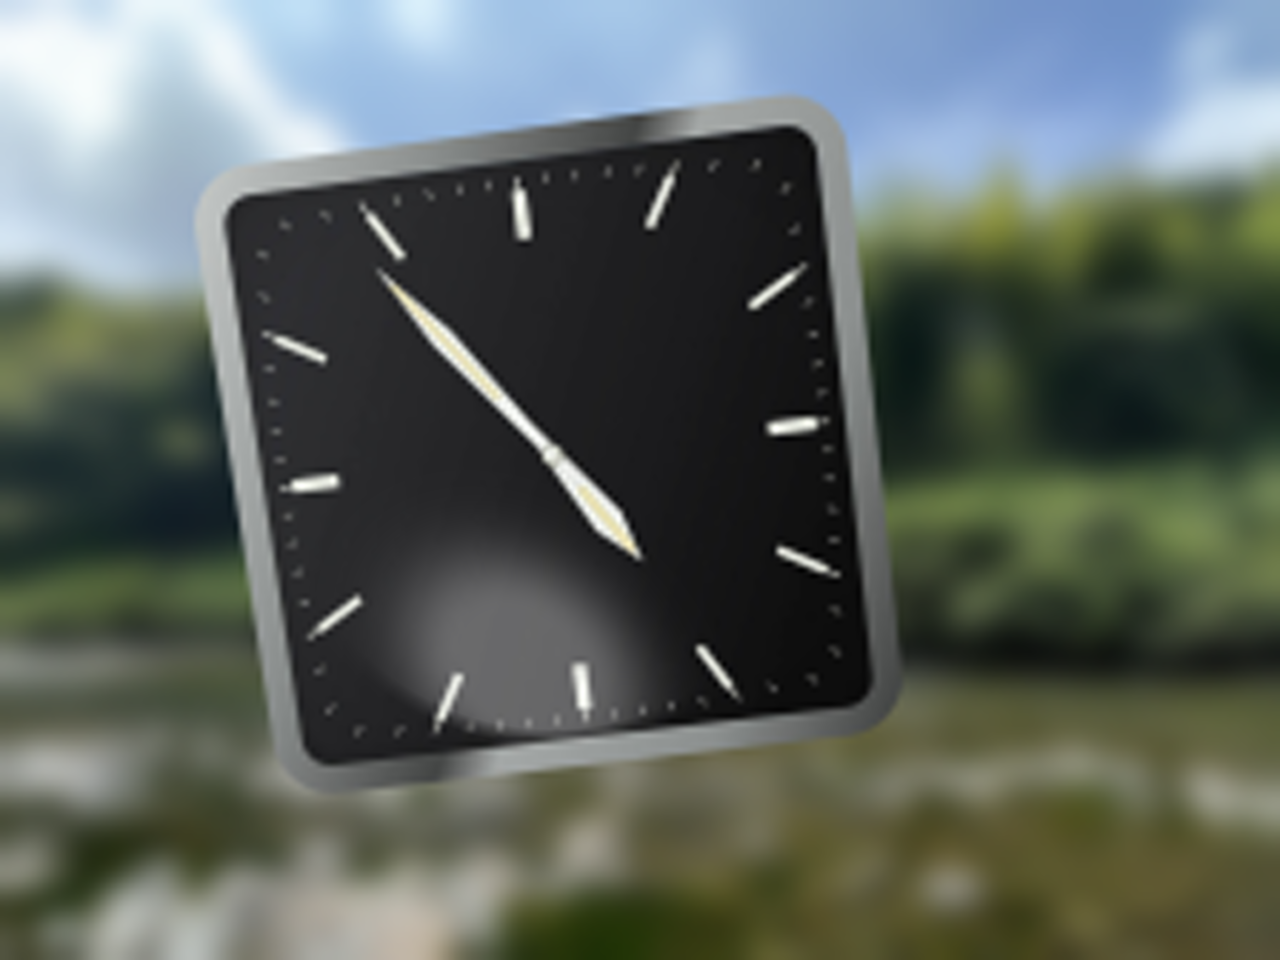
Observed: 4 h 54 min
